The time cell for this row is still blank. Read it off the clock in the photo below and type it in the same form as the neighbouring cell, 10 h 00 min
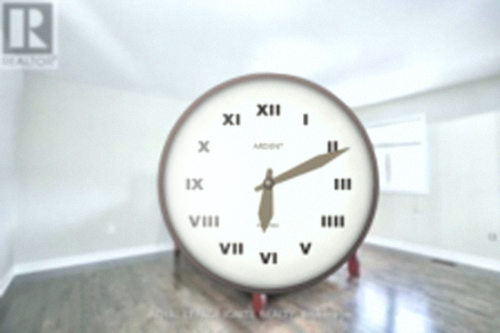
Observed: 6 h 11 min
